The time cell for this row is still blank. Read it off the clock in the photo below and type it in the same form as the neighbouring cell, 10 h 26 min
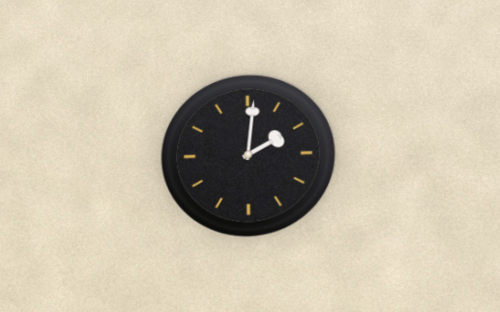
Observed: 2 h 01 min
